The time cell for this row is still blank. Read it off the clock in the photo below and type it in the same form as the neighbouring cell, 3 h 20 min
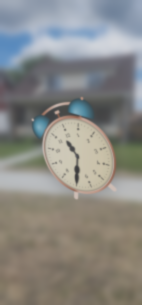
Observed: 11 h 35 min
